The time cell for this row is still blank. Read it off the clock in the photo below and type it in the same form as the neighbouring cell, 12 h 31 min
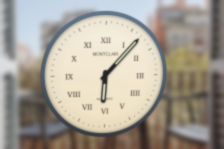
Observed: 6 h 07 min
